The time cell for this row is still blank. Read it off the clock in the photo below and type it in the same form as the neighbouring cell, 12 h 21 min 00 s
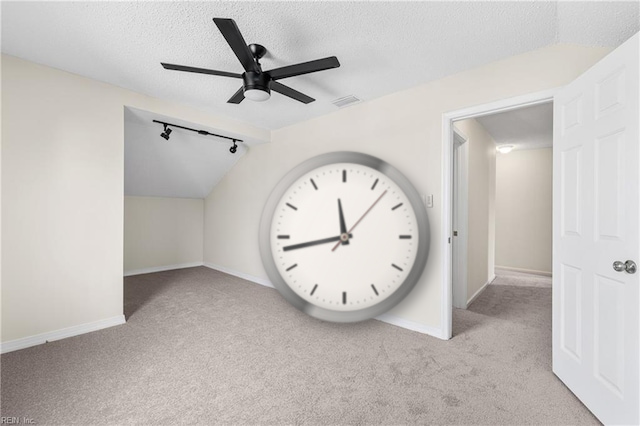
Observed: 11 h 43 min 07 s
